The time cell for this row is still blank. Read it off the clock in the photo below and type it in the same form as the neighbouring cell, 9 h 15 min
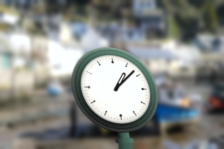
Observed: 1 h 08 min
